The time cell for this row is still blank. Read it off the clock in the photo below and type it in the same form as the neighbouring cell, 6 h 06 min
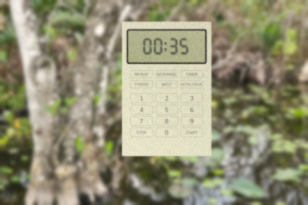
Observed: 0 h 35 min
